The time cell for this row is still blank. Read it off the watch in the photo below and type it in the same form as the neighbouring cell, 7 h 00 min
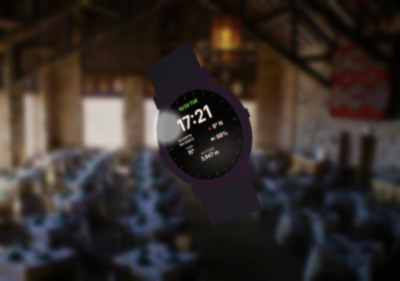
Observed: 17 h 21 min
